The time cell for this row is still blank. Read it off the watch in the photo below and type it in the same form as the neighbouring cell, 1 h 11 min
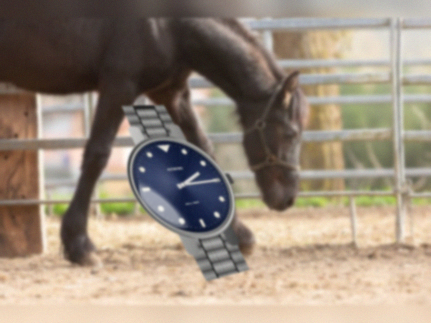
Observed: 2 h 15 min
